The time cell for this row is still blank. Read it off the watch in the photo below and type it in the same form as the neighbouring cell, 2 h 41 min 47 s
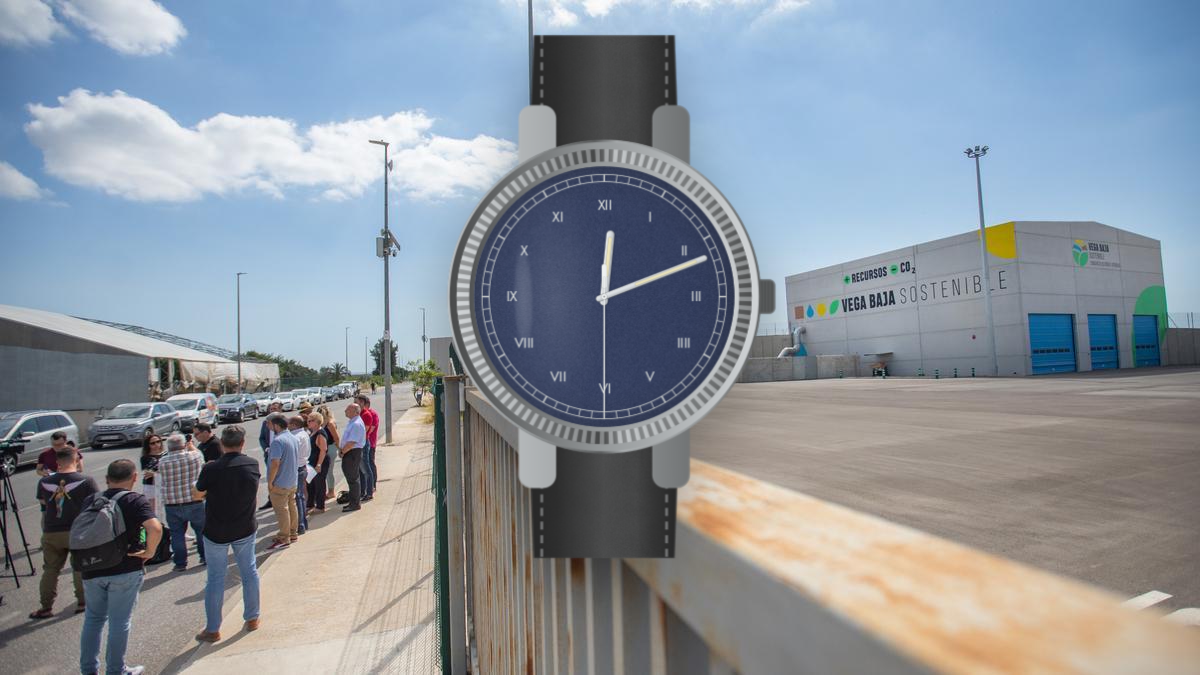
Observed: 12 h 11 min 30 s
